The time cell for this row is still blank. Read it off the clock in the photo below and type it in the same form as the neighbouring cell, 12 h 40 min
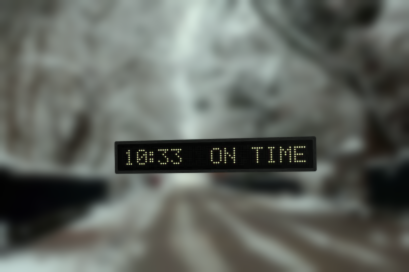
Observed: 10 h 33 min
